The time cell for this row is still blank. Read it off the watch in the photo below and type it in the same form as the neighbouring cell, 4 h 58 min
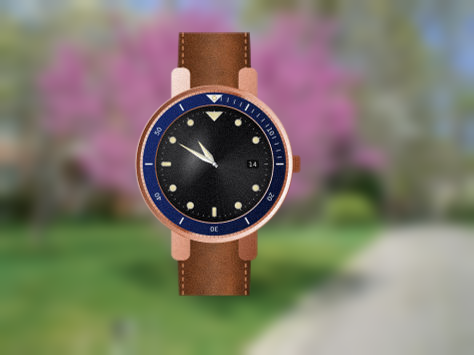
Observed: 10 h 50 min
